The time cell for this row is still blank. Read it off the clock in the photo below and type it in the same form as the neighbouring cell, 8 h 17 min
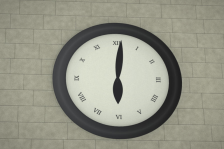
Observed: 6 h 01 min
